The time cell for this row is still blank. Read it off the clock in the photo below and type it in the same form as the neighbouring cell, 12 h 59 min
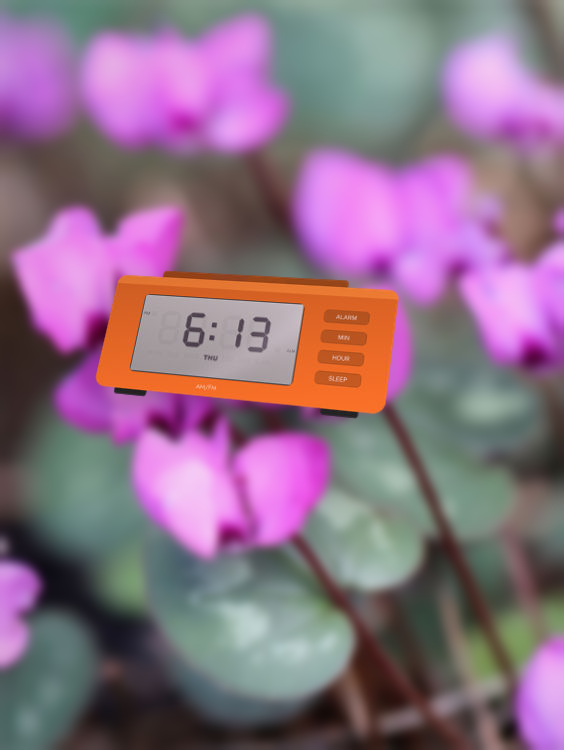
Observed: 6 h 13 min
